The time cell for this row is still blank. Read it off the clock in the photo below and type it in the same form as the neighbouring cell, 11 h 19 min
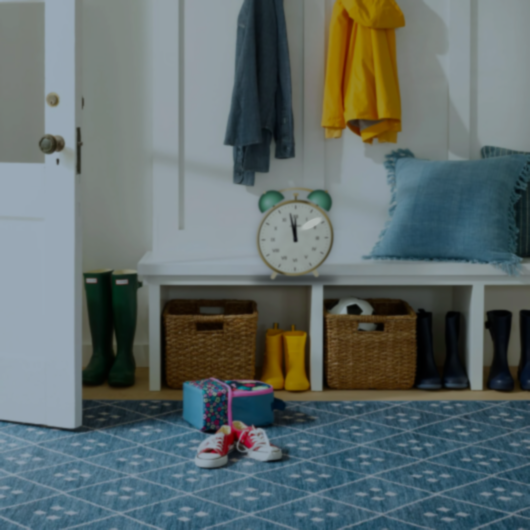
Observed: 11 h 58 min
